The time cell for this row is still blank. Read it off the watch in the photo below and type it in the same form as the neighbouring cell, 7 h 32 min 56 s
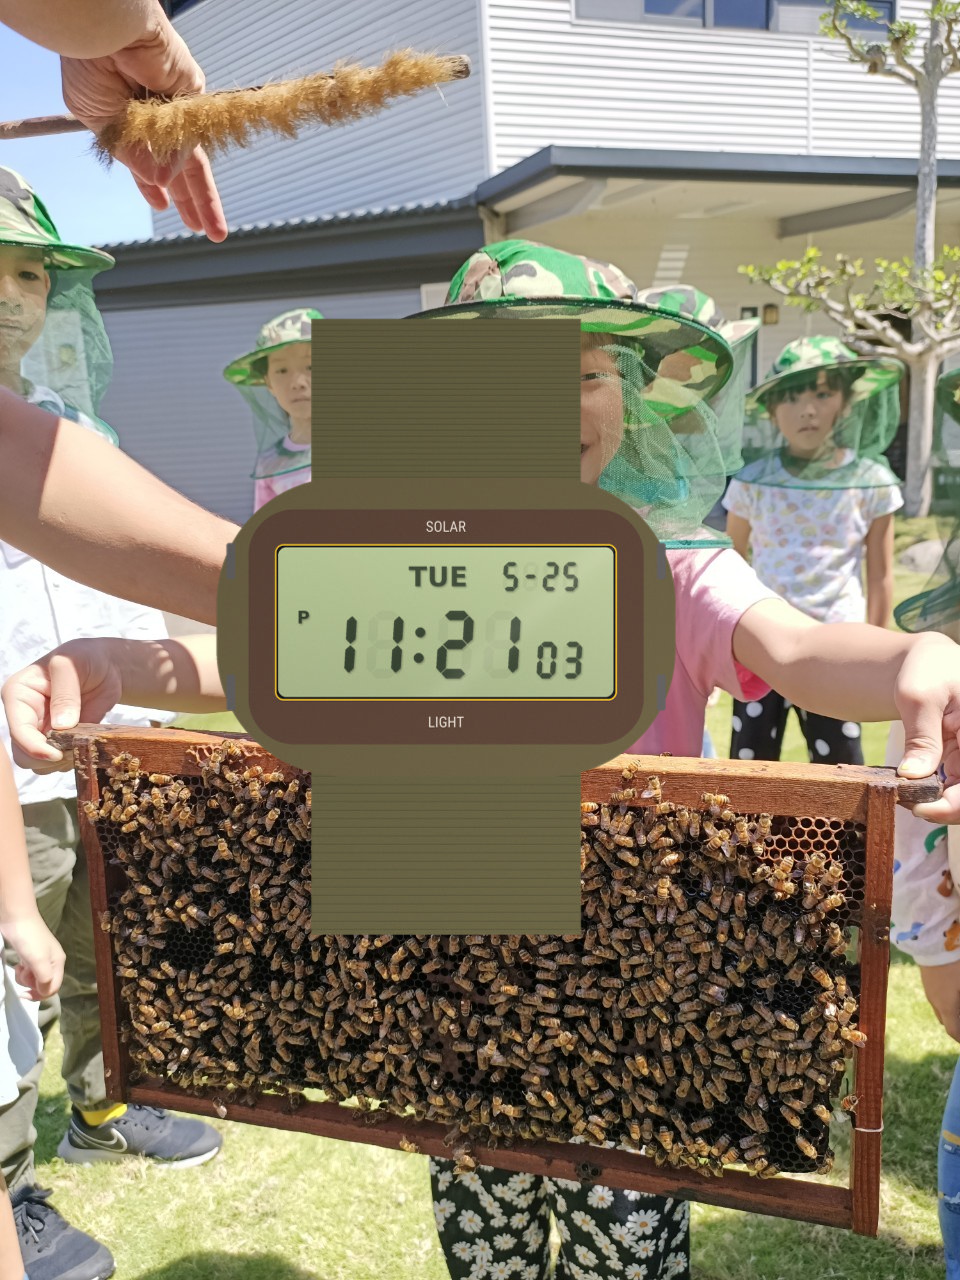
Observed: 11 h 21 min 03 s
